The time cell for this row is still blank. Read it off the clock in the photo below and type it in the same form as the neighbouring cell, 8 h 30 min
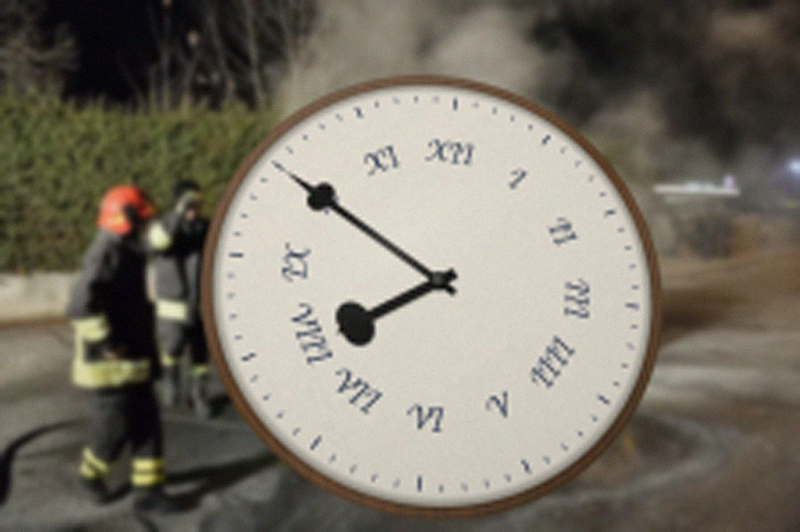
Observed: 7 h 50 min
